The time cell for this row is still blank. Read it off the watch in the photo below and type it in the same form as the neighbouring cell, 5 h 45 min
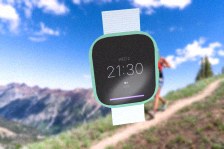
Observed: 21 h 30 min
